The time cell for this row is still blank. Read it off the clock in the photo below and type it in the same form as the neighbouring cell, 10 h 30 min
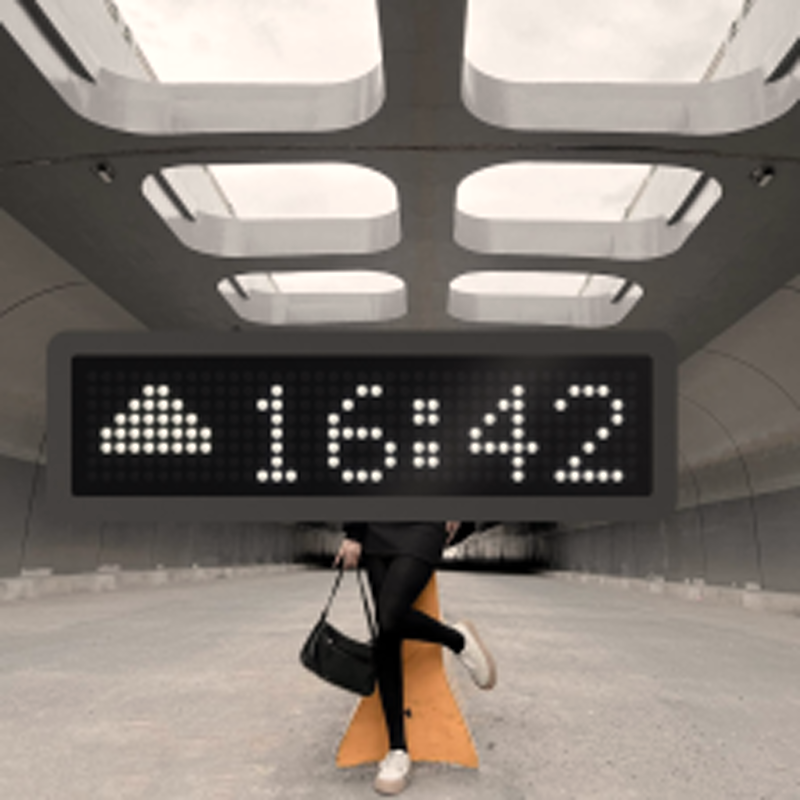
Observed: 16 h 42 min
